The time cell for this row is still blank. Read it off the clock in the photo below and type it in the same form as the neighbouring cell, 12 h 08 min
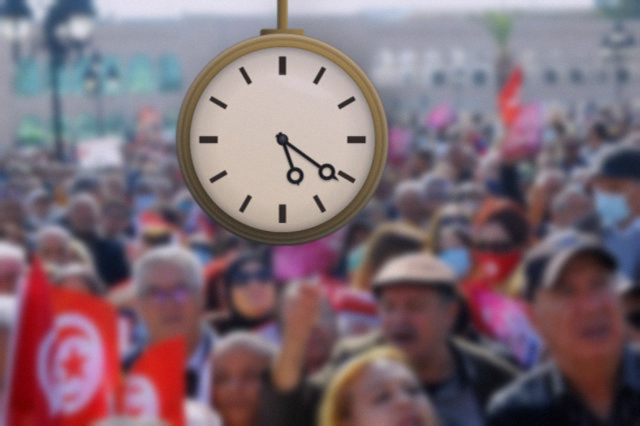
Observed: 5 h 21 min
